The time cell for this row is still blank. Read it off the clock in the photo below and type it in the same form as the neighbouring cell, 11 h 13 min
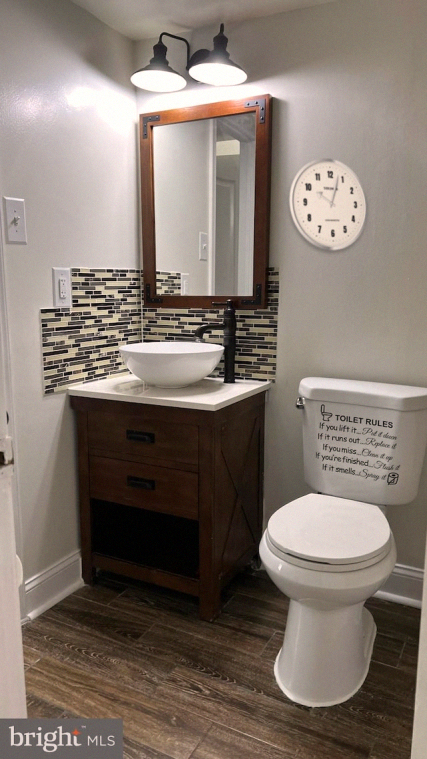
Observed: 10 h 03 min
